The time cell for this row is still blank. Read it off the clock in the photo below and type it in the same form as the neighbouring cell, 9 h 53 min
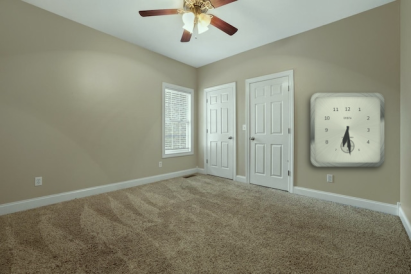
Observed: 6 h 29 min
